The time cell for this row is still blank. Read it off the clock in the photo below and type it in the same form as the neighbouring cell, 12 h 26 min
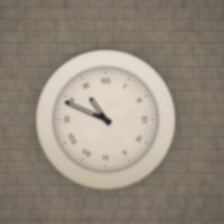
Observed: 10 h 49 min
